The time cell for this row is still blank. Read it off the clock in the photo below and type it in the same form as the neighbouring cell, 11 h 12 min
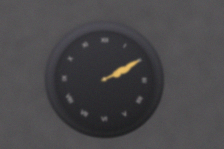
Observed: 2 h 10 min
